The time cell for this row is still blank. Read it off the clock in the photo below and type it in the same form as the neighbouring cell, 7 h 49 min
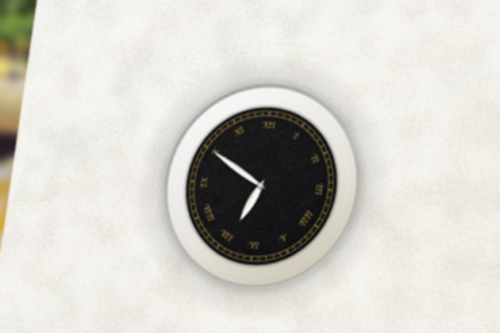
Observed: 6 h 50 min
